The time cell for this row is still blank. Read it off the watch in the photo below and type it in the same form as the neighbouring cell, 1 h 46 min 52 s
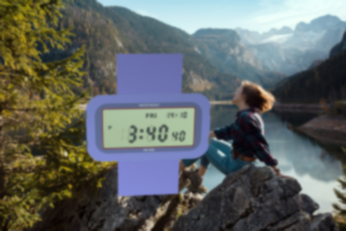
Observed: 3 h 40 min 40 s
